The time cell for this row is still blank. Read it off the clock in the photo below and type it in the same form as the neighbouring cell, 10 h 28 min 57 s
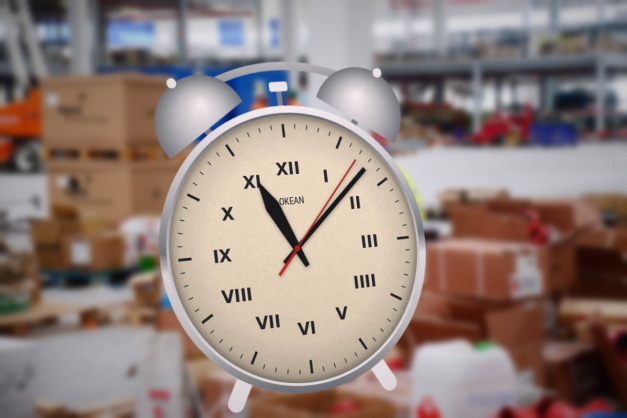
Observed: 11 h 08 min 07 s
